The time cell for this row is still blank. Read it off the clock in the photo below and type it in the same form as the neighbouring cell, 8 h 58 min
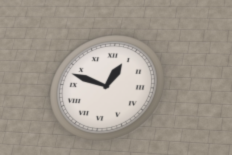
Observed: 12 h 48 min
